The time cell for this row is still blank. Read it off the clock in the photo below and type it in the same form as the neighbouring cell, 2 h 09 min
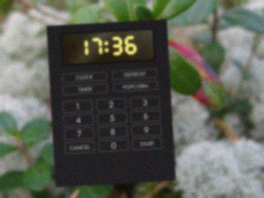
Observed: 17 h 36 min
